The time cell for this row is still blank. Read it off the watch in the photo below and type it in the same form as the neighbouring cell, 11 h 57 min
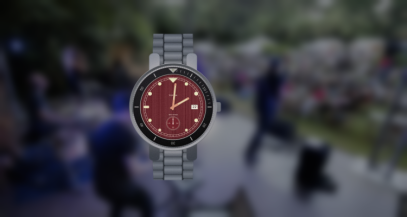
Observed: 2 h 01 min
